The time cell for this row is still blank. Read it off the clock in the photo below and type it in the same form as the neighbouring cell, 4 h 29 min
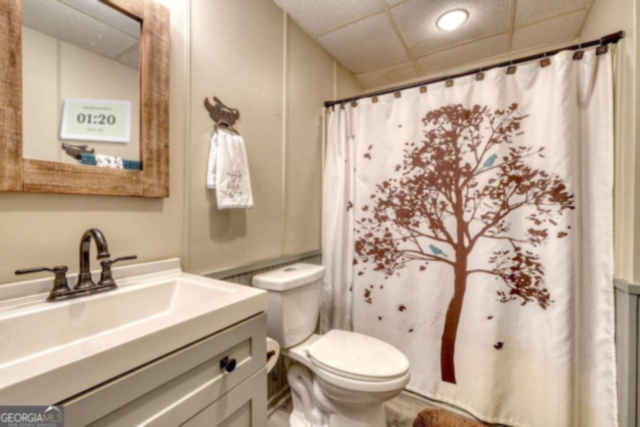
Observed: 1 h 20 min
